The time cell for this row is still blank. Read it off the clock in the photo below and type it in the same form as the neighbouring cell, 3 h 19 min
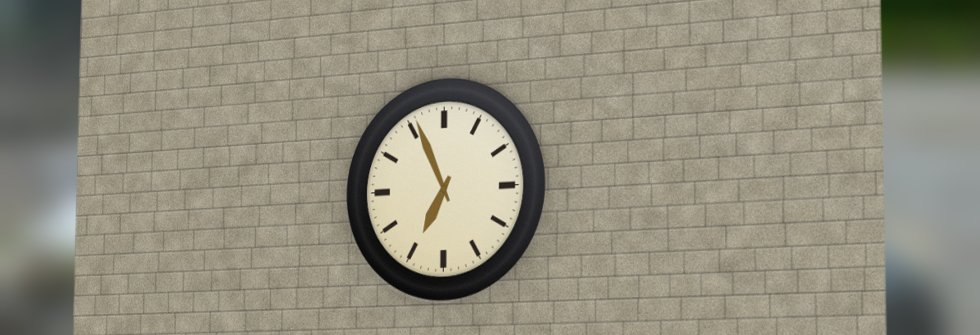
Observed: 6 h 56 min
